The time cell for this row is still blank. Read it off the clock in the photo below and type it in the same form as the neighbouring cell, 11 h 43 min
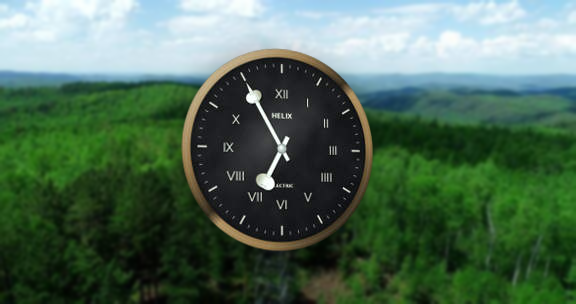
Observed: 6 h 55 min
